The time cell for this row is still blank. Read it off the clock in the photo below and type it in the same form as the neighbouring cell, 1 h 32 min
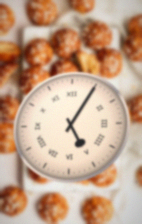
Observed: 5 h 05 min
